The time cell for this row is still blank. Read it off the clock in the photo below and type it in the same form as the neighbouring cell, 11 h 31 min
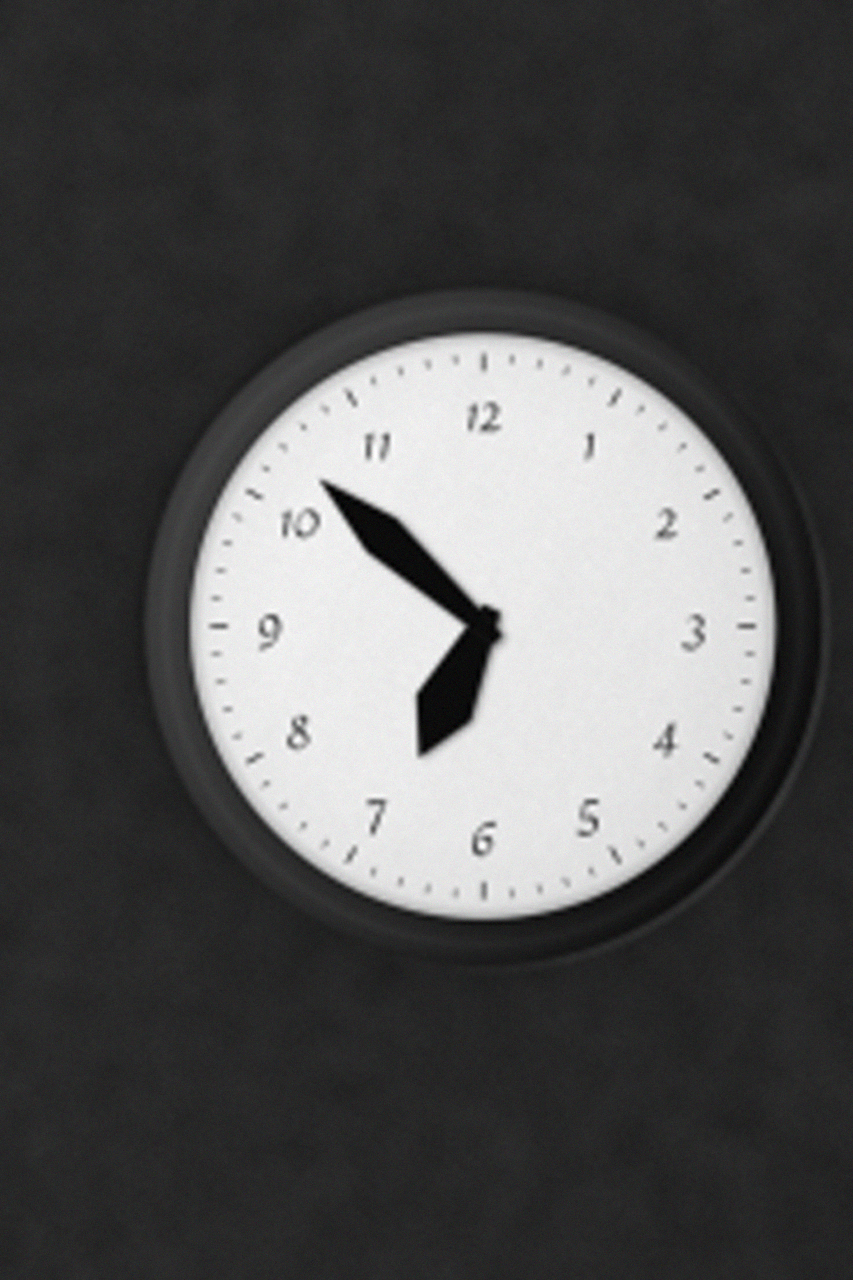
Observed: 6 h 52 min
